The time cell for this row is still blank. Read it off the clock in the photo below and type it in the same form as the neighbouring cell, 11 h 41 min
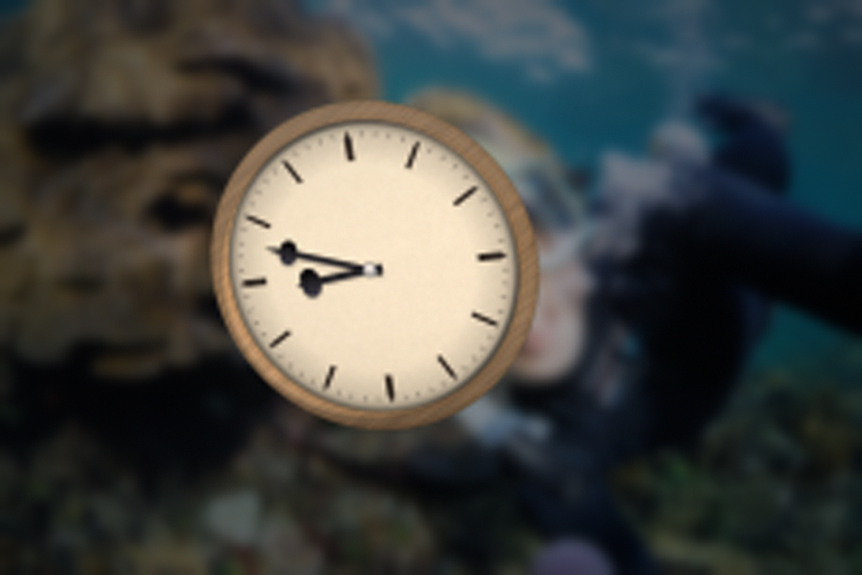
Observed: 8 h 48 min
